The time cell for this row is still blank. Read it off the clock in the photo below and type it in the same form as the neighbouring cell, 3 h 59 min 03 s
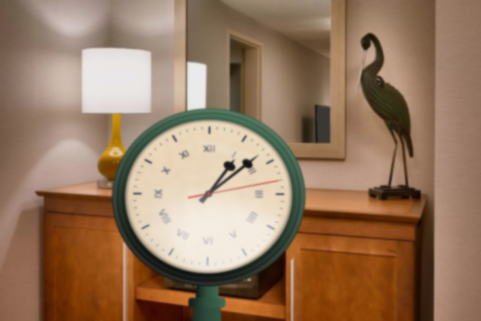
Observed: 1 h 08 min 13 s
